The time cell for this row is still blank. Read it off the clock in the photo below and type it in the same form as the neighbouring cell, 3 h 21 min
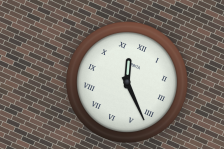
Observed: 11 h 22 min
